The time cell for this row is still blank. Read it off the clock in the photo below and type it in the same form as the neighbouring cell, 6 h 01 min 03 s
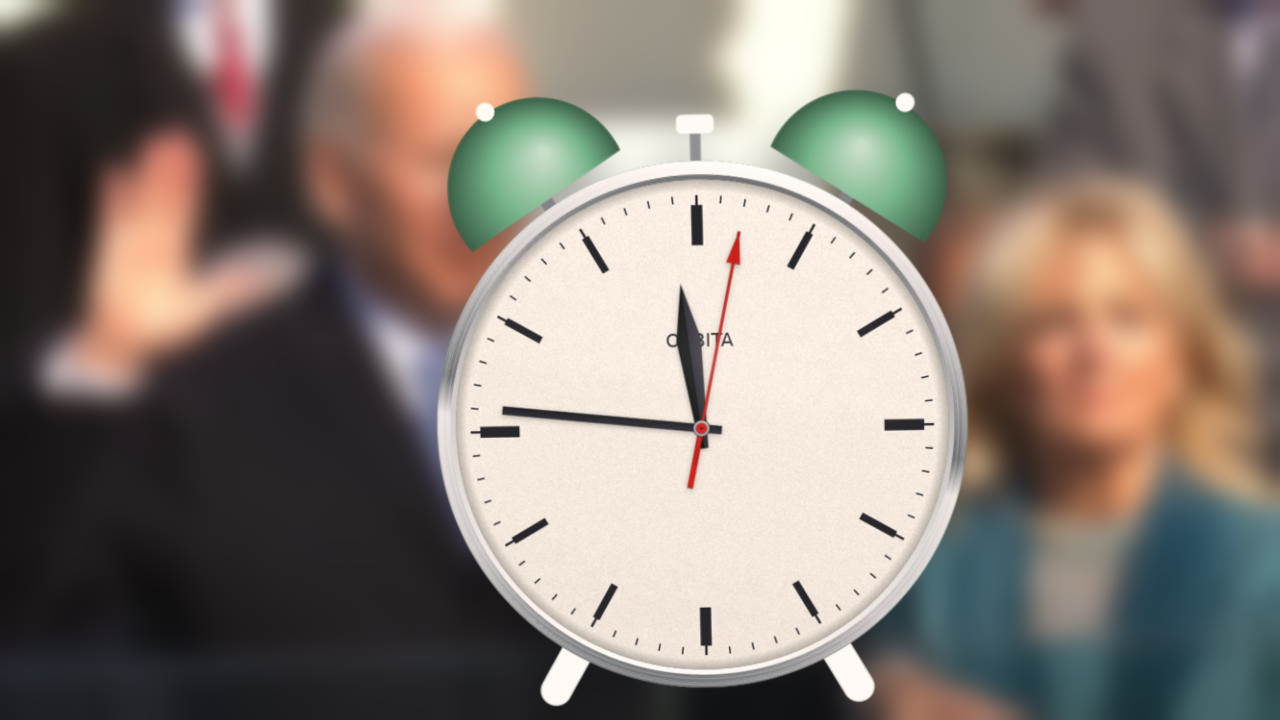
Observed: 11 h 46 min 02 s
